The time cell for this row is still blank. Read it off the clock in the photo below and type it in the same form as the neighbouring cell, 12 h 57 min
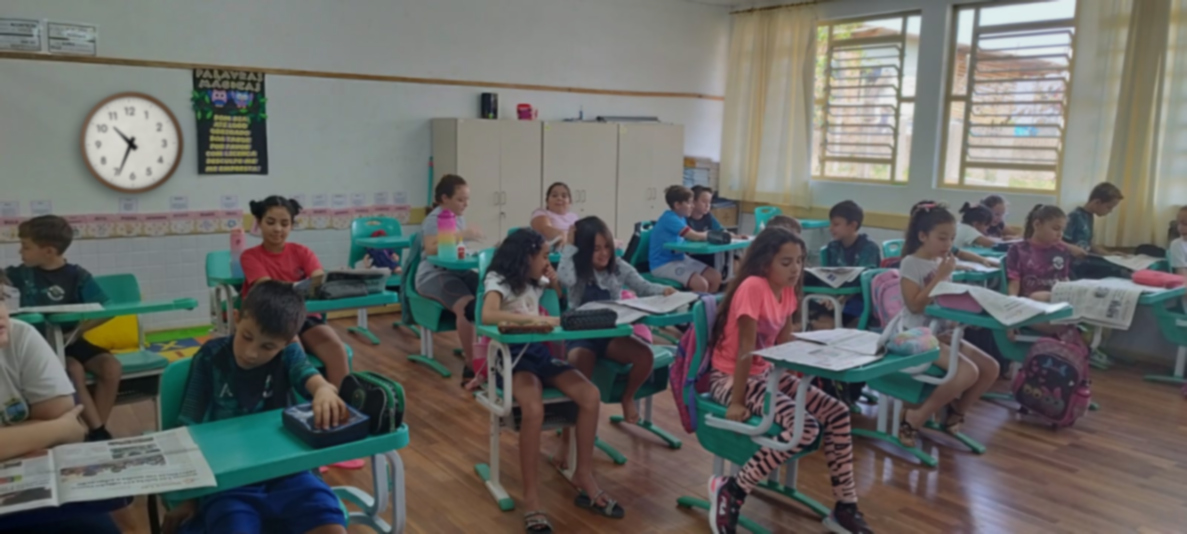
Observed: 10 h 34 min
